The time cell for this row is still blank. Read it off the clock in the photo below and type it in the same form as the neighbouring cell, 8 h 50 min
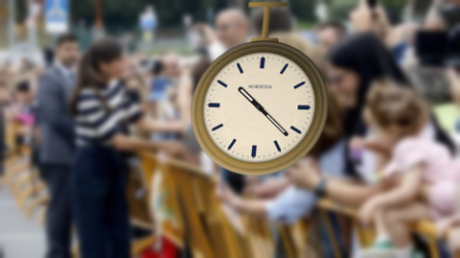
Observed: 10 h 22 min
